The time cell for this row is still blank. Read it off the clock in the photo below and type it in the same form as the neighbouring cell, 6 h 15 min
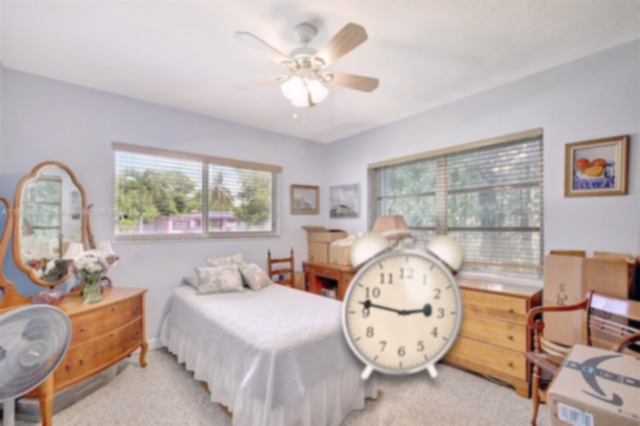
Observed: 2 h 47 min
